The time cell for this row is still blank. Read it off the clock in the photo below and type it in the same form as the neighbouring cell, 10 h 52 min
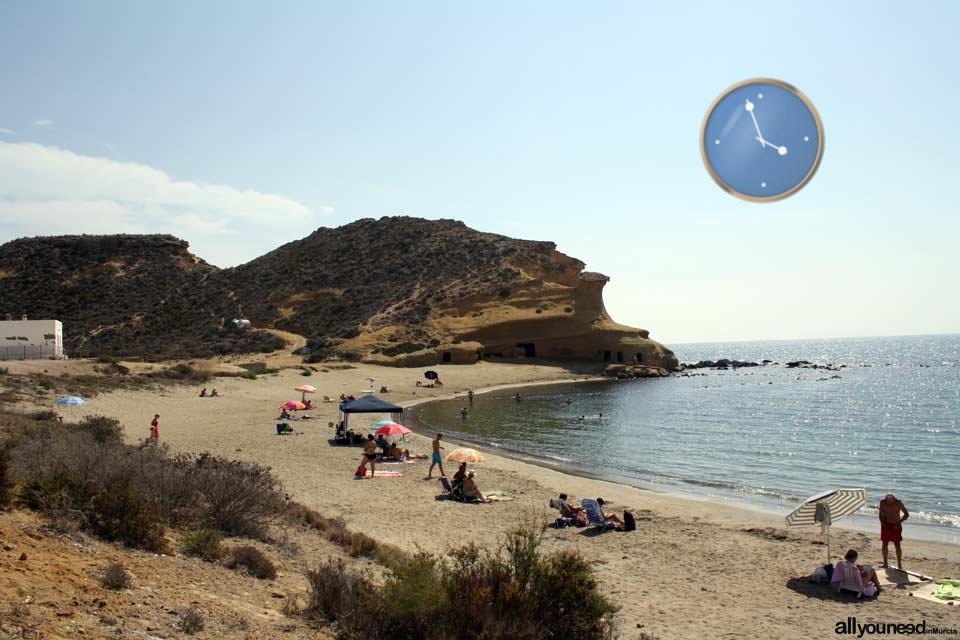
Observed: 3 h 57 min
